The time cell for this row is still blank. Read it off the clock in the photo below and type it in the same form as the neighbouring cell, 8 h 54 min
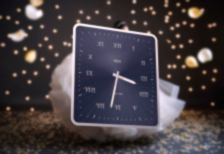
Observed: 3 h 32 min
